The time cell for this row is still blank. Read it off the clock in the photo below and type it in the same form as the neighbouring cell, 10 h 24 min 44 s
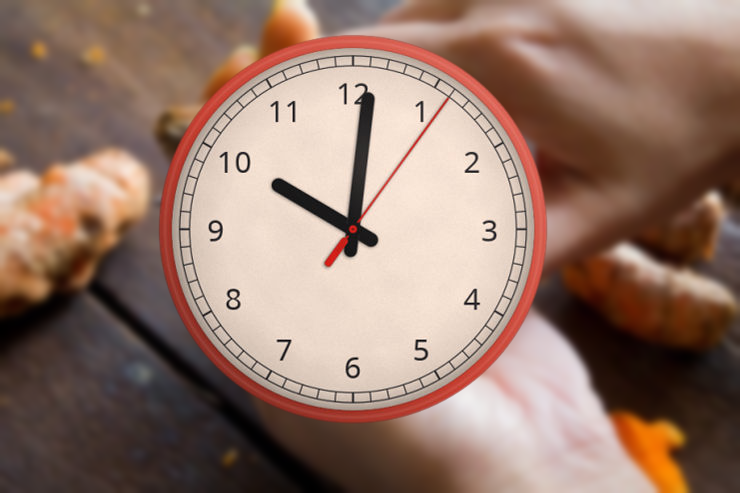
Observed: 10 h 01 min 06 s
